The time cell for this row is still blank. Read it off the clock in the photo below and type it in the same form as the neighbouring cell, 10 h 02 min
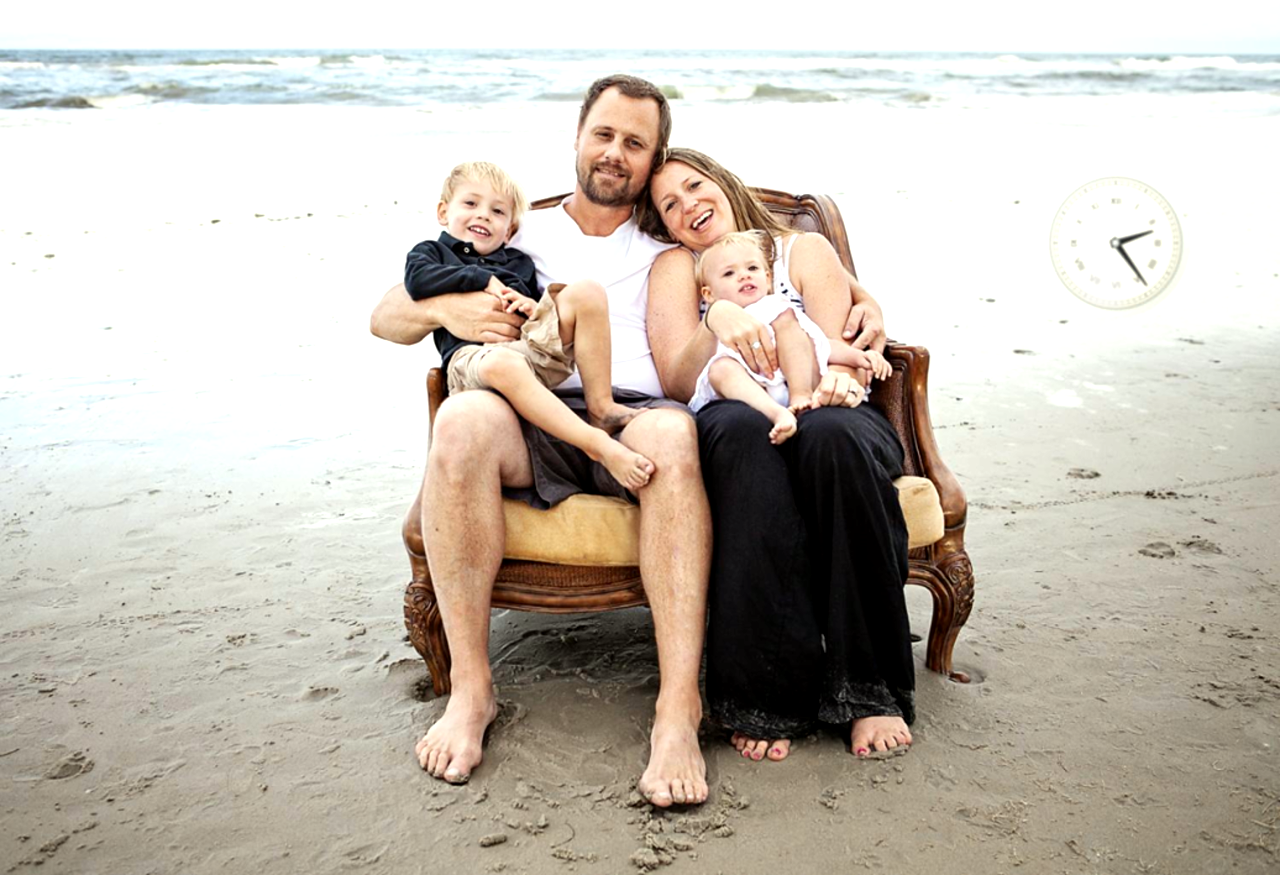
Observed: 2 h 24 min
